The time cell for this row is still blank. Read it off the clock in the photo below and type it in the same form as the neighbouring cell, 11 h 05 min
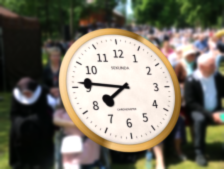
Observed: 7 h 46 min
